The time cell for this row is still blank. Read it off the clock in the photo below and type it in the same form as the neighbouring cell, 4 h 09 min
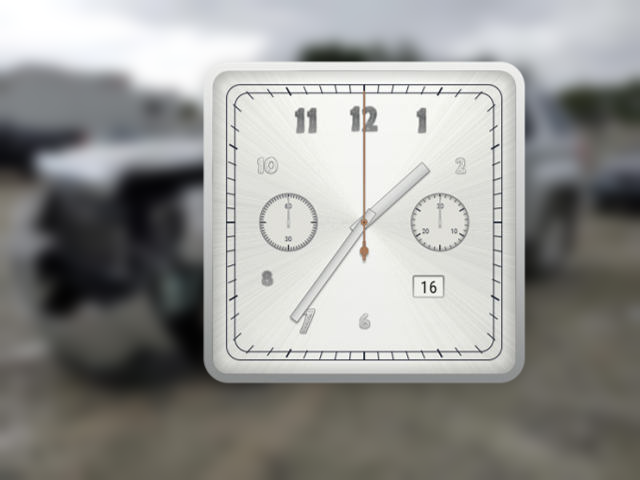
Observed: 1 h 36 min
